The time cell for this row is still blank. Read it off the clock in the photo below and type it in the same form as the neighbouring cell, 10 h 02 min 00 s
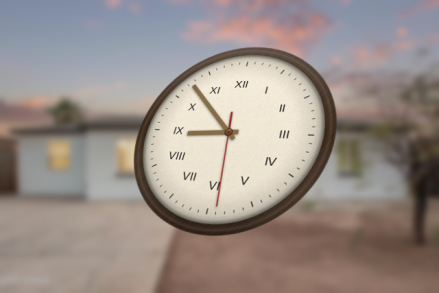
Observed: 8 h 52 min 29 s
